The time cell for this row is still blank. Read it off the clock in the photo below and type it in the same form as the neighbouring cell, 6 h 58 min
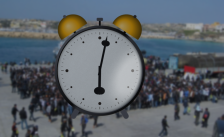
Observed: 6 h 02 min
